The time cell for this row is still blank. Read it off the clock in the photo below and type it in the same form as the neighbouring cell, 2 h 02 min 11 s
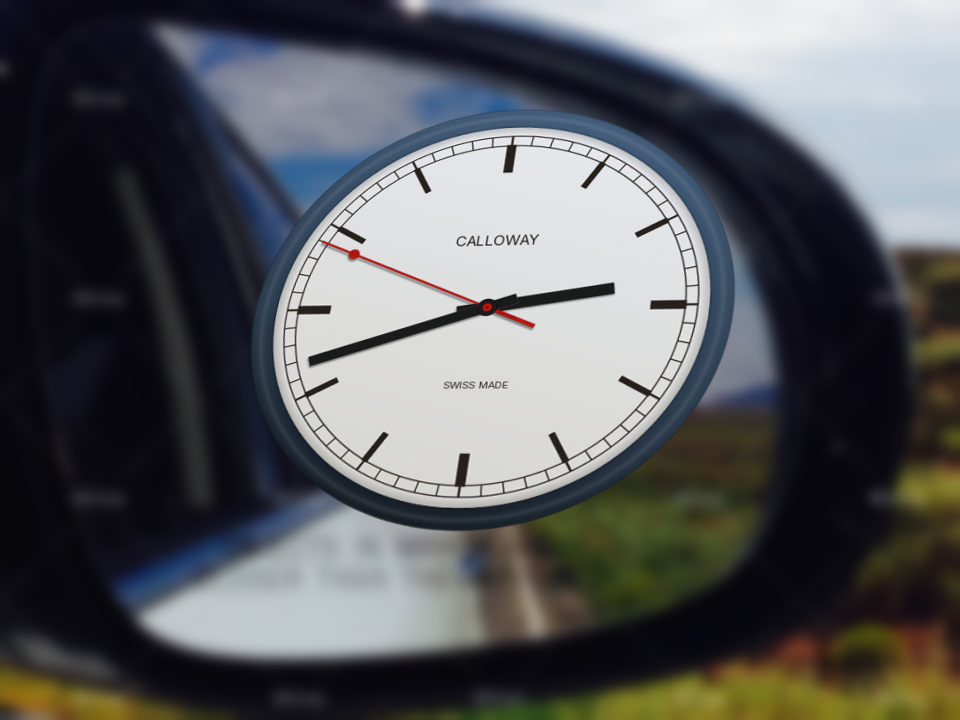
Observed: 2 h 41 min 49 s
